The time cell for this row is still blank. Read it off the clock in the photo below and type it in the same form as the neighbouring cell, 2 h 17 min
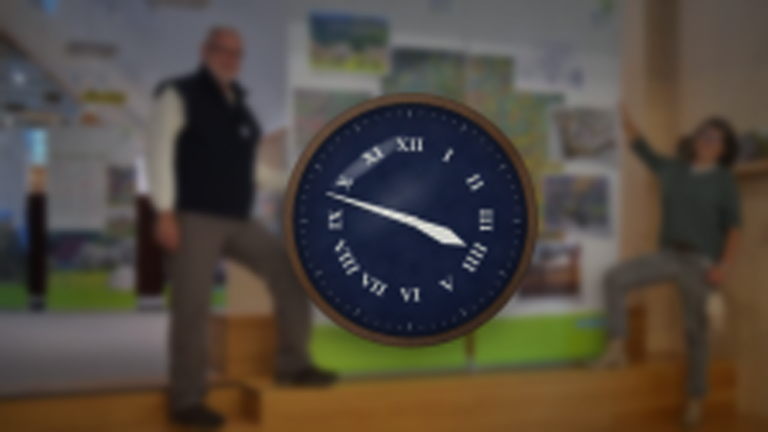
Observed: 3 h 48 min
